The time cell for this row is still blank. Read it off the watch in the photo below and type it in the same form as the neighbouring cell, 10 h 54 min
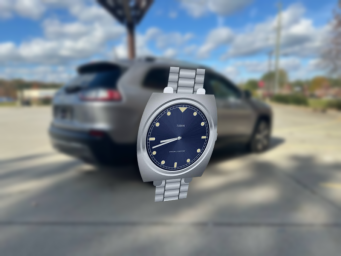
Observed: 8 h 42 min
